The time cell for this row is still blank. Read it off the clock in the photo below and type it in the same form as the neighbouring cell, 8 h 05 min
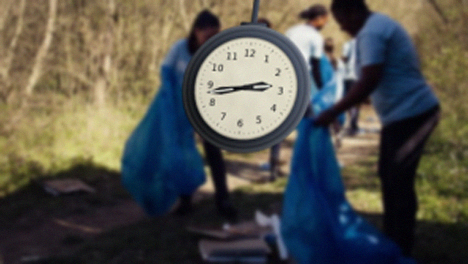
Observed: 2 h 43 min
